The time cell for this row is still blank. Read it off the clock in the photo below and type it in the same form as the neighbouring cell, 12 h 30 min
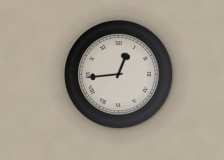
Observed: 12 h 44 min
